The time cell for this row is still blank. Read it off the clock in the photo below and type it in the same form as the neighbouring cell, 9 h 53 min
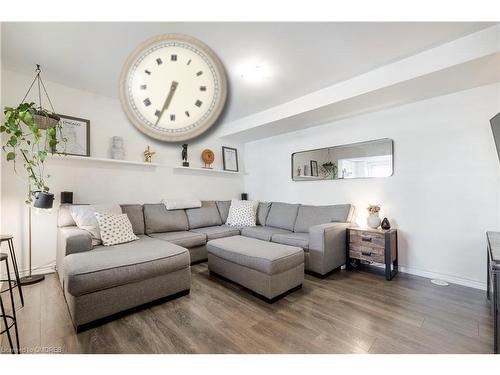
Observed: 6 h 34 min
